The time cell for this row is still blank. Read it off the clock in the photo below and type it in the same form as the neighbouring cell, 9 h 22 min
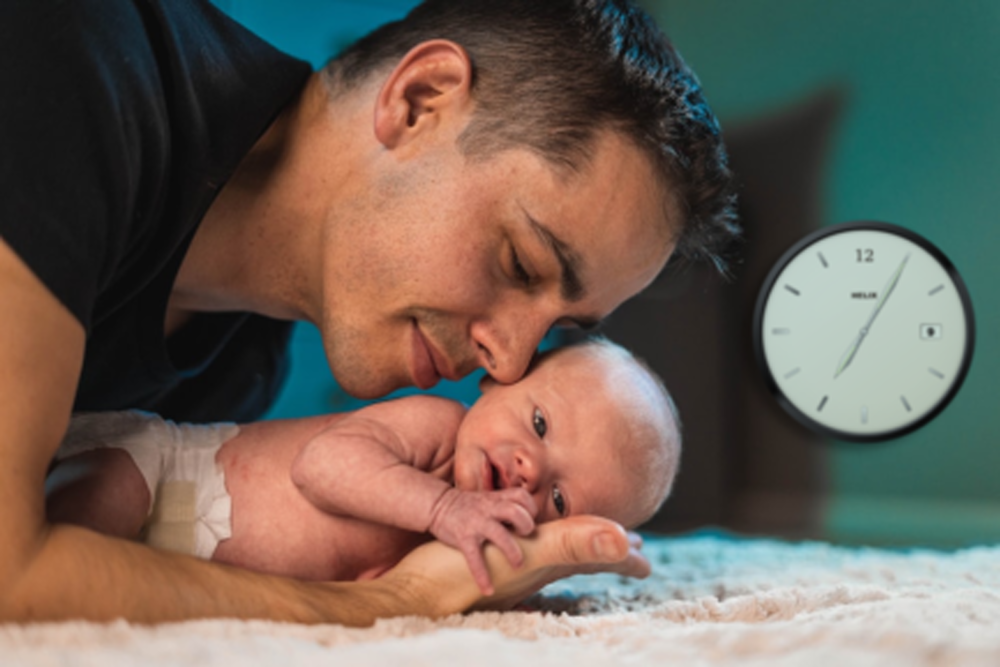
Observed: 7 h 05 min
